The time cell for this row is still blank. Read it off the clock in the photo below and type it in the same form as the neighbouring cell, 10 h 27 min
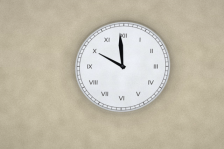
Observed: 9 h 59 min
